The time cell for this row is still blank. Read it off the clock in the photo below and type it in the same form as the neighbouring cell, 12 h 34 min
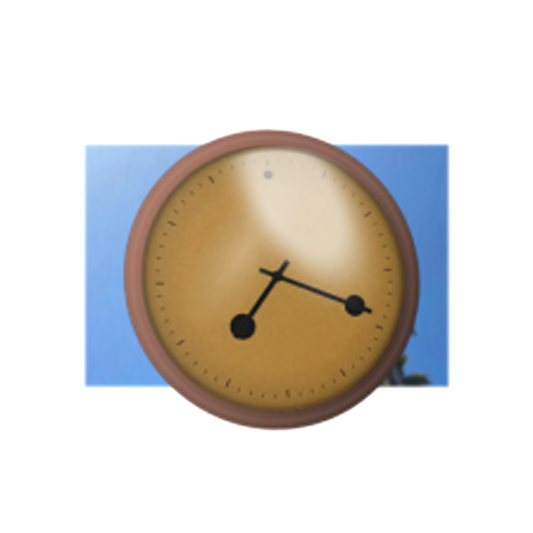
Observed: 7 h 19 min
